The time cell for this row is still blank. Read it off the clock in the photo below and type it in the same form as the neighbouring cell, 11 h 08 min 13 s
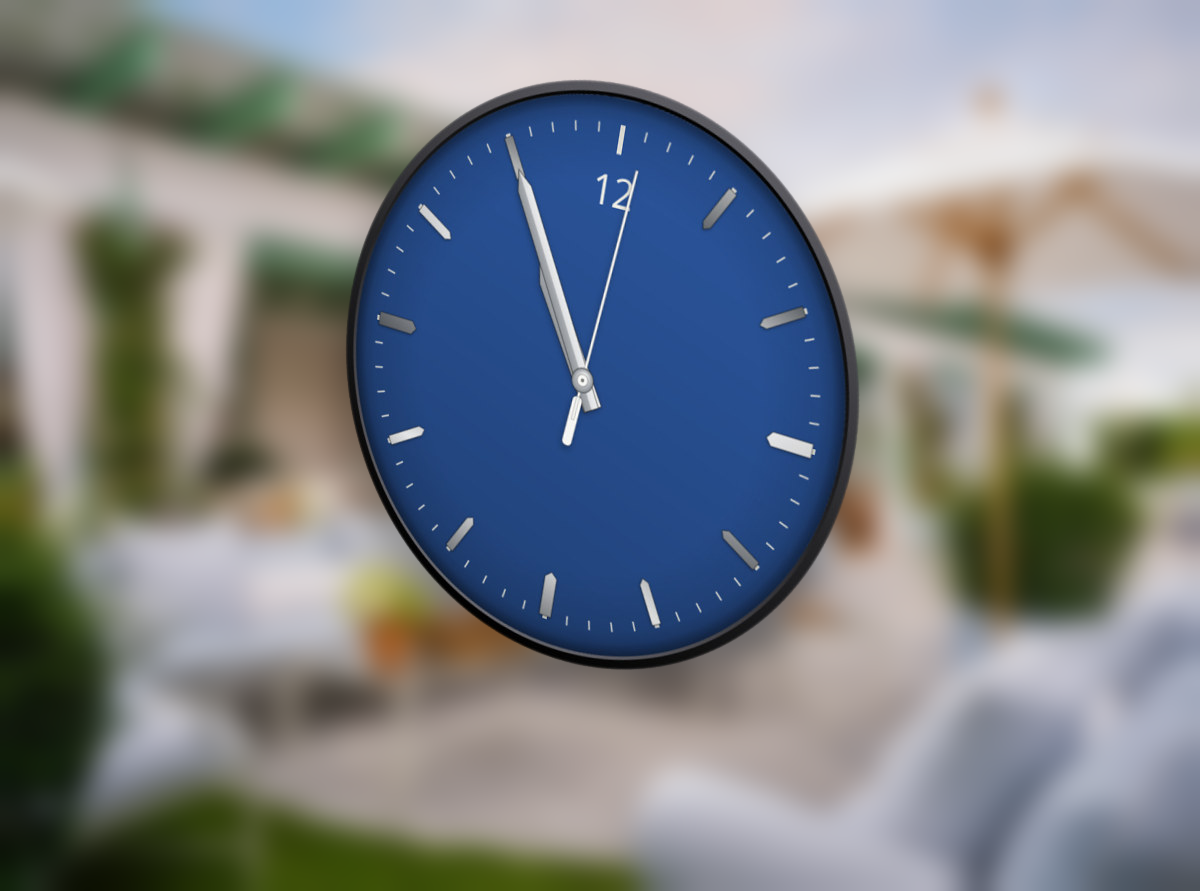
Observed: 10 h 55 min 01 s
